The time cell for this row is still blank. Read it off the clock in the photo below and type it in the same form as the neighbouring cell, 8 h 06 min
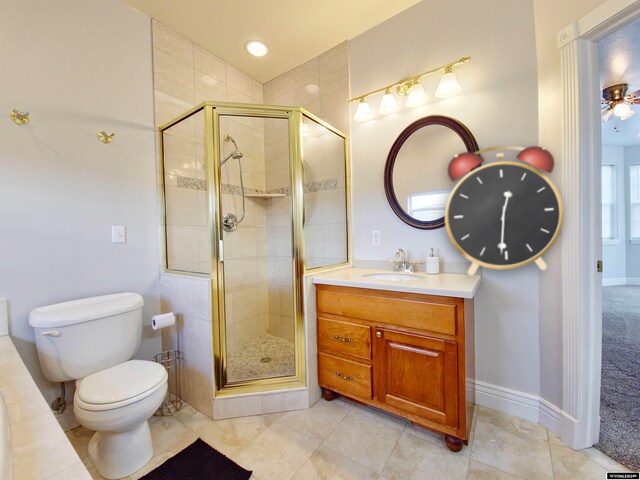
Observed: 12 h 31 min
